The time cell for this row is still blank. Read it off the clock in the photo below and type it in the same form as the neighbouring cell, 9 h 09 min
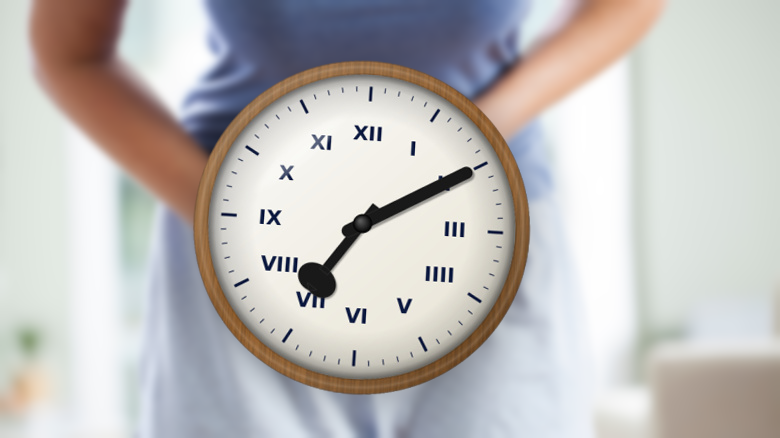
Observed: 7 h 10 min
